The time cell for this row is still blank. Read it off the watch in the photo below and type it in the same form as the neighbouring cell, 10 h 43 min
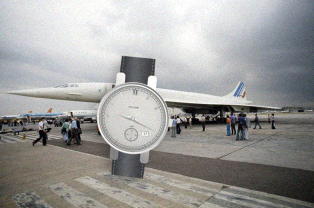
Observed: 9 h 19 min
